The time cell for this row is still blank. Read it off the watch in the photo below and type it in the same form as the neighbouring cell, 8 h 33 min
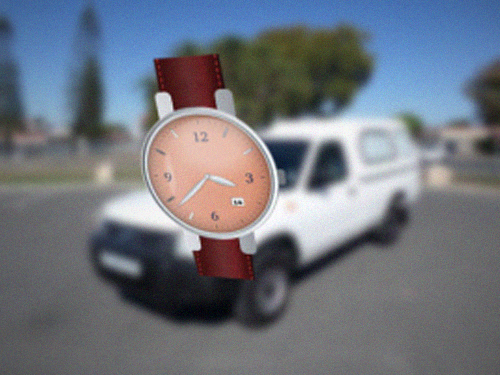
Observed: 3 h 38 min
